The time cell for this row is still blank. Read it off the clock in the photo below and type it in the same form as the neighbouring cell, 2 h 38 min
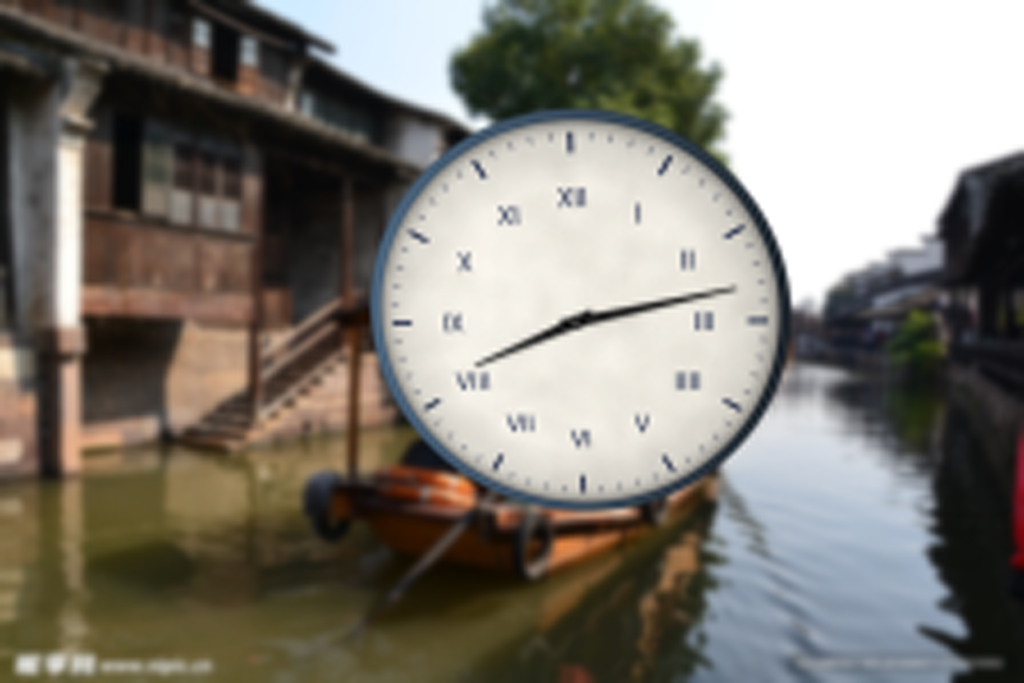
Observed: 8 h 13 min
